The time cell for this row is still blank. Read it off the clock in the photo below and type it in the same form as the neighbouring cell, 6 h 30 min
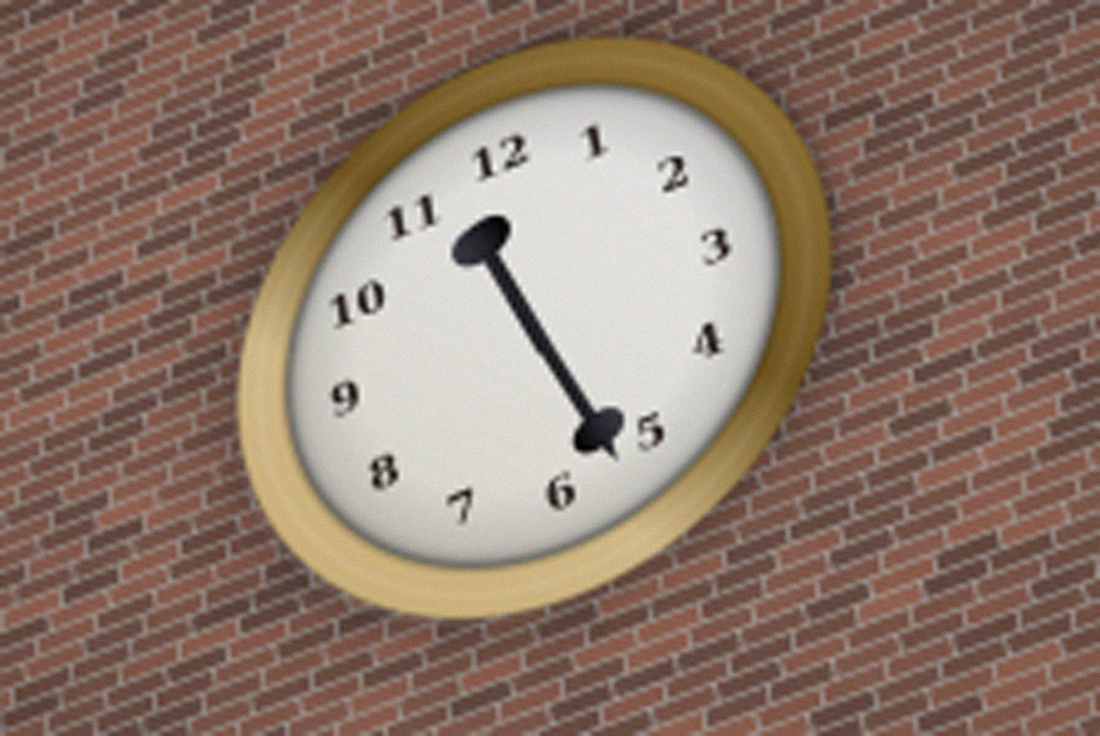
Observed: 11 h 27 min
